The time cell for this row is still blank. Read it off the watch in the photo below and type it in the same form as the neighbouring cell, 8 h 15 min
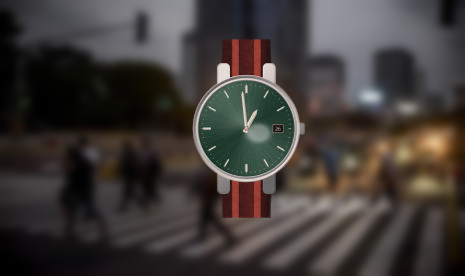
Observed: 12 h 59 min
